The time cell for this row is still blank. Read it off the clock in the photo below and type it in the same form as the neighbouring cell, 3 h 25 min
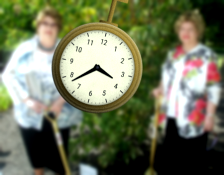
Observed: 3 h 38 min
